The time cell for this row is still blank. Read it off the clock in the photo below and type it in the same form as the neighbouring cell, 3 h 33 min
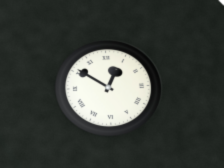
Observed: 12 h 51 min
